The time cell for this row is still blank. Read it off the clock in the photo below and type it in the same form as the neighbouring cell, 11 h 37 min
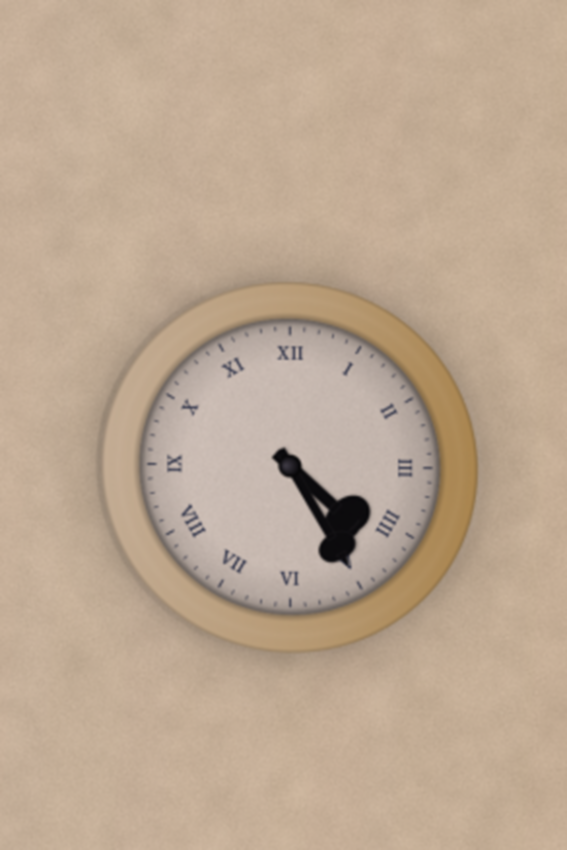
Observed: 4 h 25 min
